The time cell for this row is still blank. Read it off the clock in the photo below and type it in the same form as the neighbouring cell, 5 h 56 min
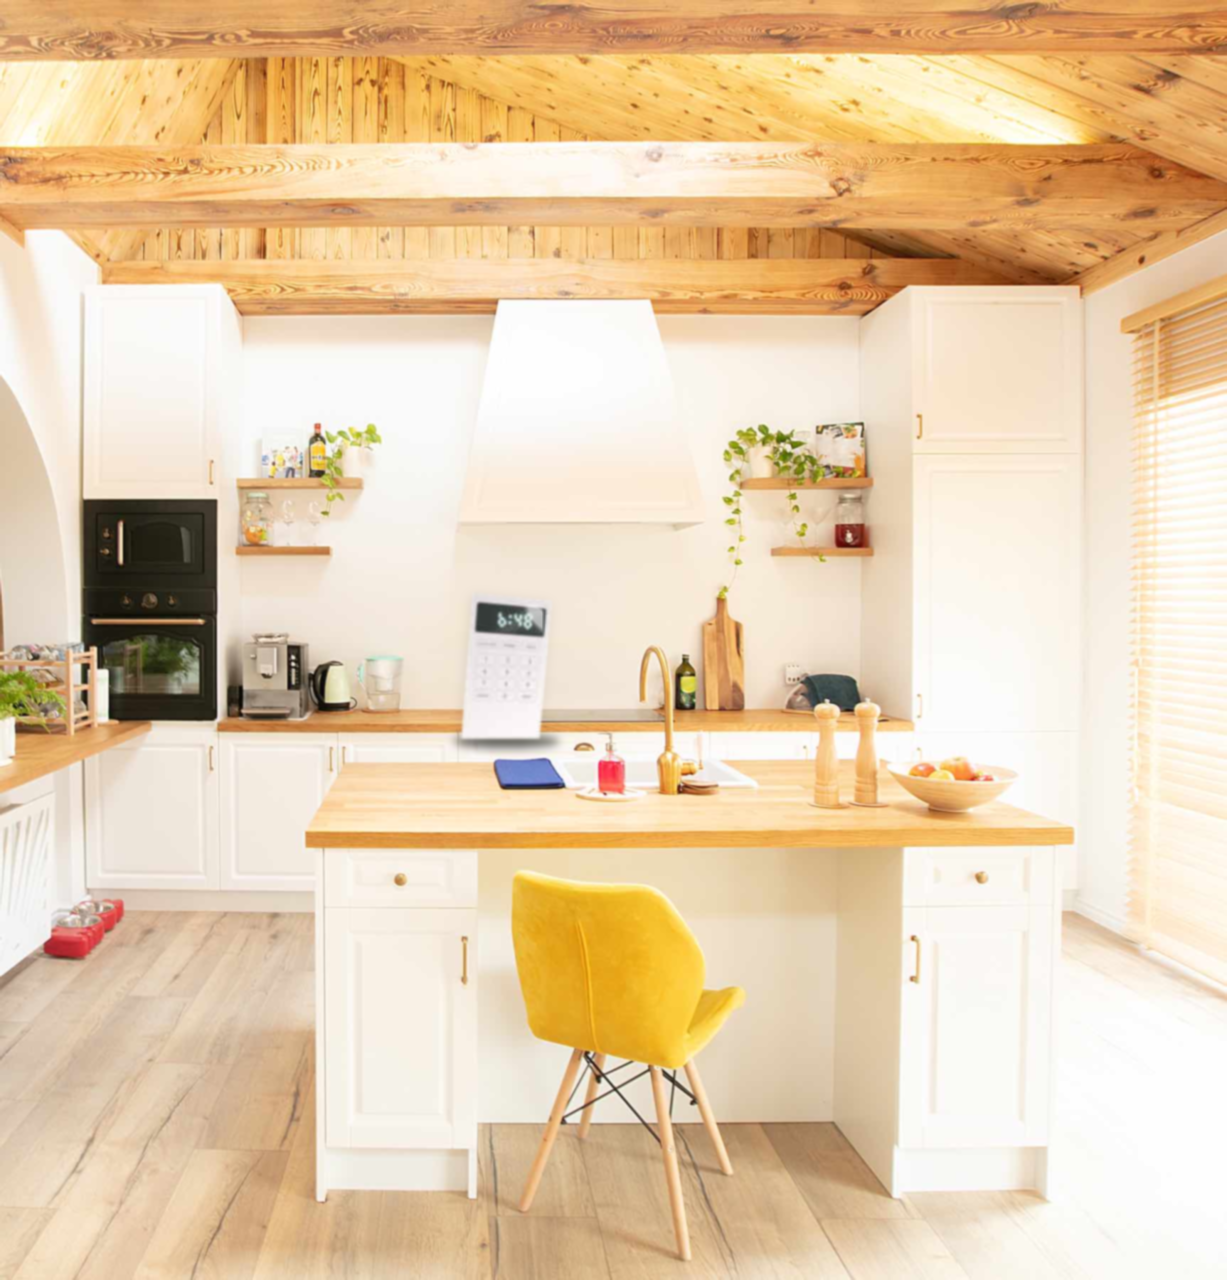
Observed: 6 h 48 min
